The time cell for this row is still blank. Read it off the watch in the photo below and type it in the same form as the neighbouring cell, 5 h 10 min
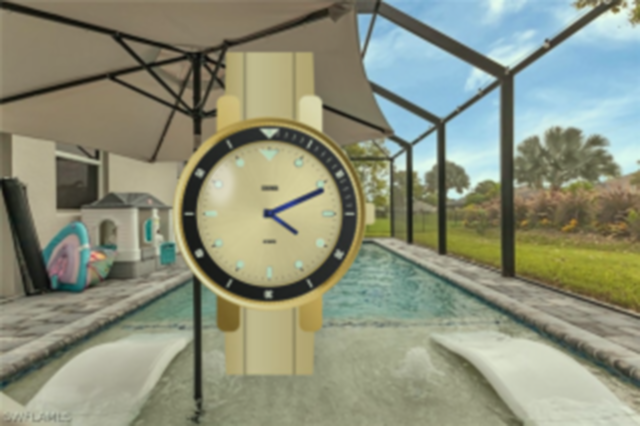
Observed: 4 h 11 min
